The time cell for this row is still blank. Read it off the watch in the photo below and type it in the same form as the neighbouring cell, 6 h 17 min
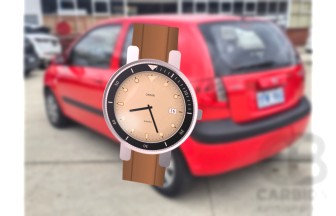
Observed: 8 h 26 min
